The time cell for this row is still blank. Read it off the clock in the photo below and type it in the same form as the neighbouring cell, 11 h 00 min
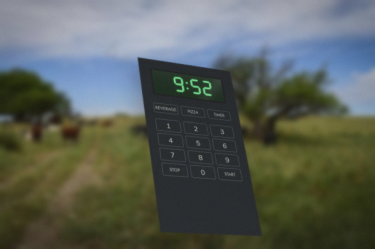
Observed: 9 h 52 min
